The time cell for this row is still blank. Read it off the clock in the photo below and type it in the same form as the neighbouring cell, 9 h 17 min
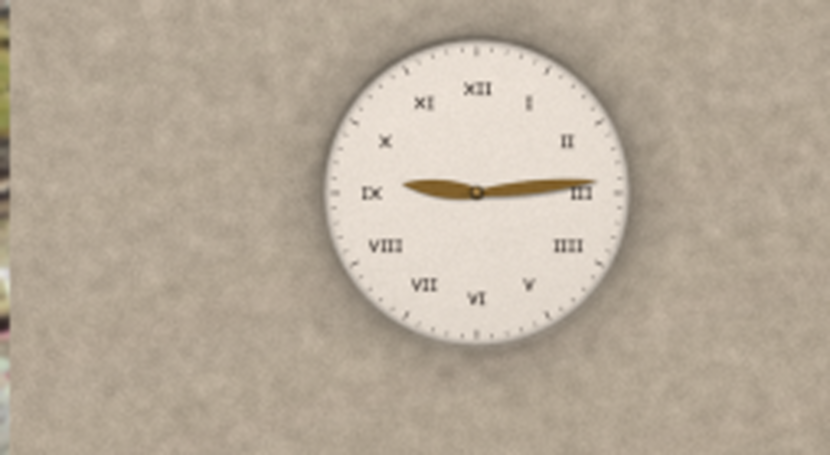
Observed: 9 h 14 min
